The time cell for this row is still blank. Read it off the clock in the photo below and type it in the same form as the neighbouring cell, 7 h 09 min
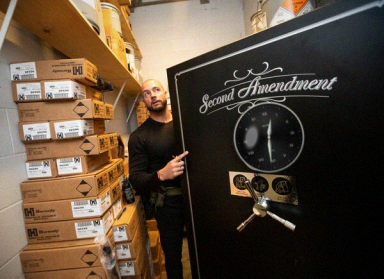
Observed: 12 h 31 min
